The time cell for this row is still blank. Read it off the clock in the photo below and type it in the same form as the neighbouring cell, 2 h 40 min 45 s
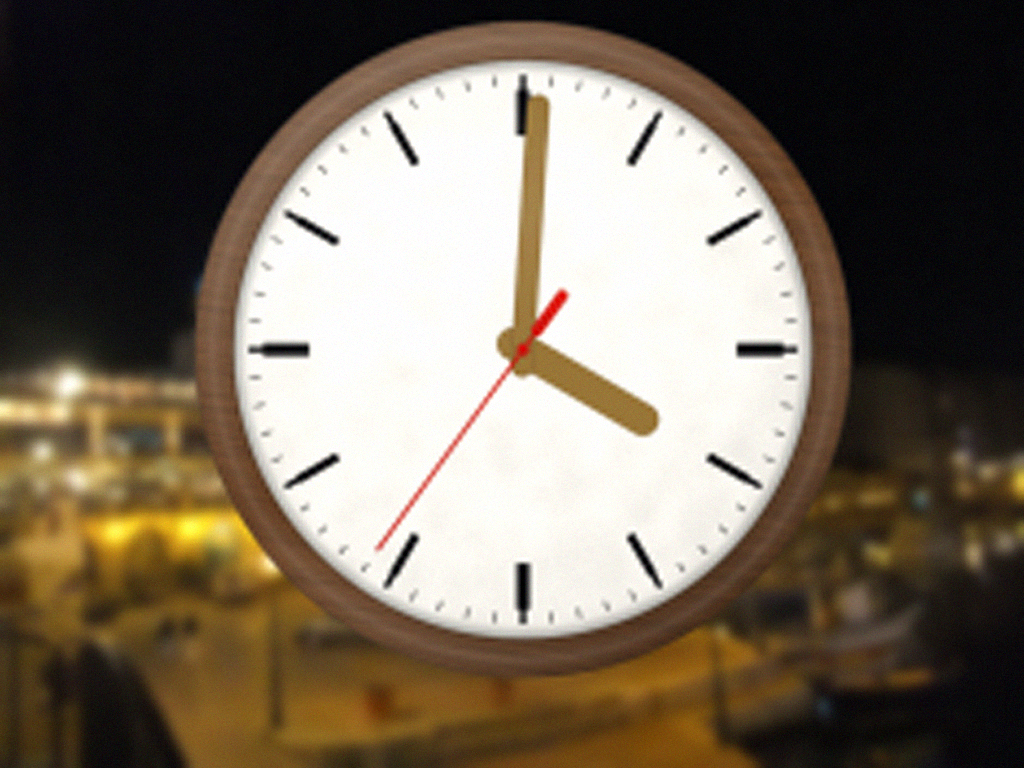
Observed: 4 h 00 min 36 s
